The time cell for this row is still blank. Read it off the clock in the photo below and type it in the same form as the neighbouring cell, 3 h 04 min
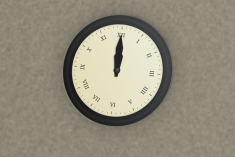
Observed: 12 h 00 min
